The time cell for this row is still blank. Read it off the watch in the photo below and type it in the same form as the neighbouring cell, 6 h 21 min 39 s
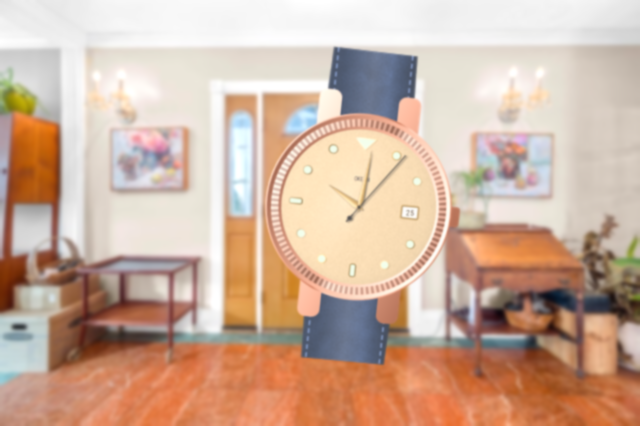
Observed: 10 h 01 min 06 s
